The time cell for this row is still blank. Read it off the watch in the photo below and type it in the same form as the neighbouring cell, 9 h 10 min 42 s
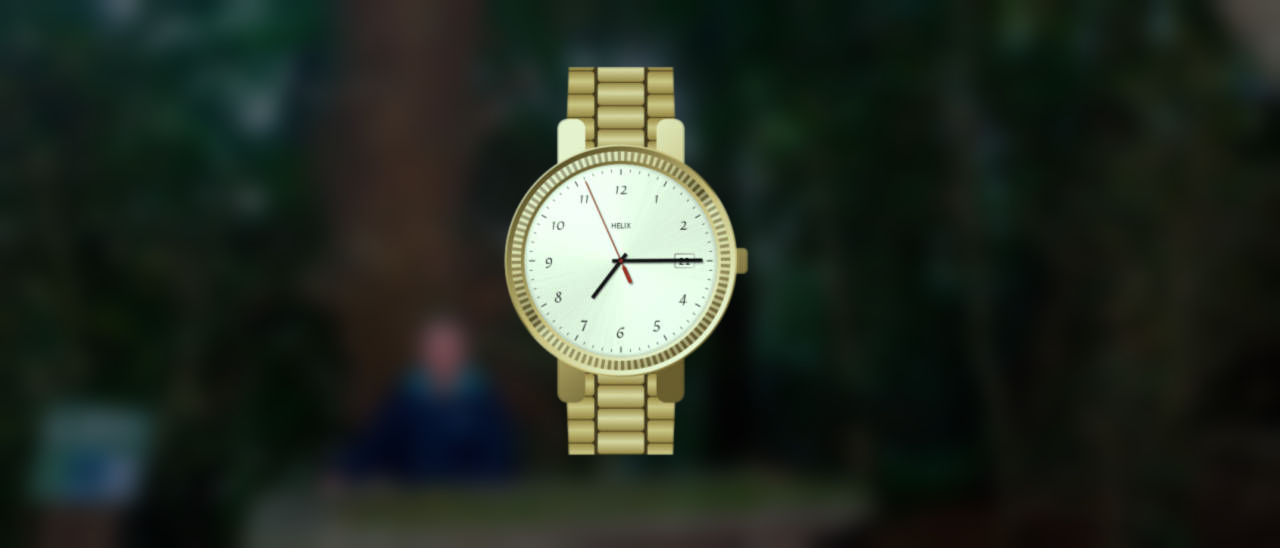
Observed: 7 h 14 min 56 s
